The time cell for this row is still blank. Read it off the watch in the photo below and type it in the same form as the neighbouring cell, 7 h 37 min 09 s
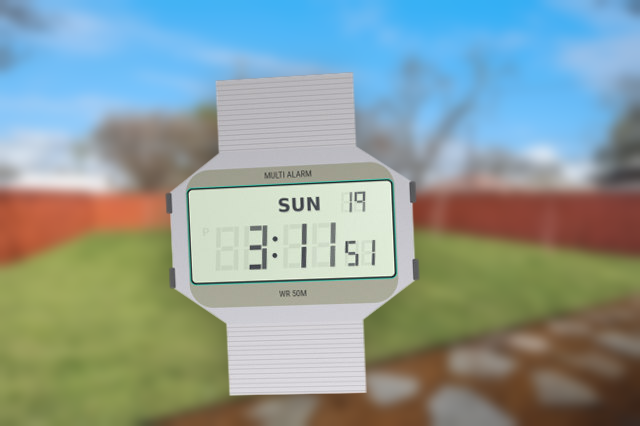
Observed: 3 h 11 min 51 s
